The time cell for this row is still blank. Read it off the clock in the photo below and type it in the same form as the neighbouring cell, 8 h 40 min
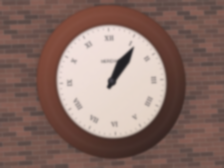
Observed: 1 h 06 min
